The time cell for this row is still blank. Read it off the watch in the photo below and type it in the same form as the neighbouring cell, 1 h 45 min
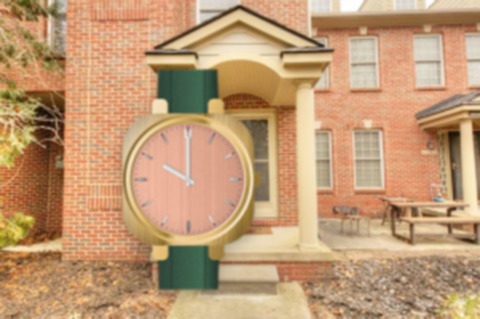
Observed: 10 h 00 min
